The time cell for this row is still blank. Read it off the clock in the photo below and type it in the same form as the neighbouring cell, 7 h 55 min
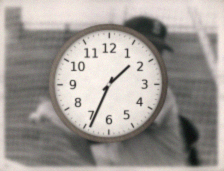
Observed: 1 h 34 min
